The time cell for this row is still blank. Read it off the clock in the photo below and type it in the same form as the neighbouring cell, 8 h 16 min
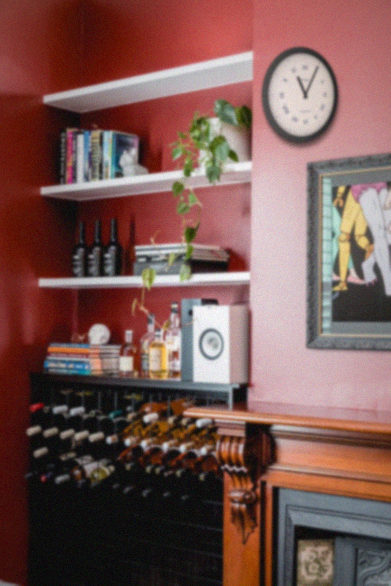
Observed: 11 h 05 min
